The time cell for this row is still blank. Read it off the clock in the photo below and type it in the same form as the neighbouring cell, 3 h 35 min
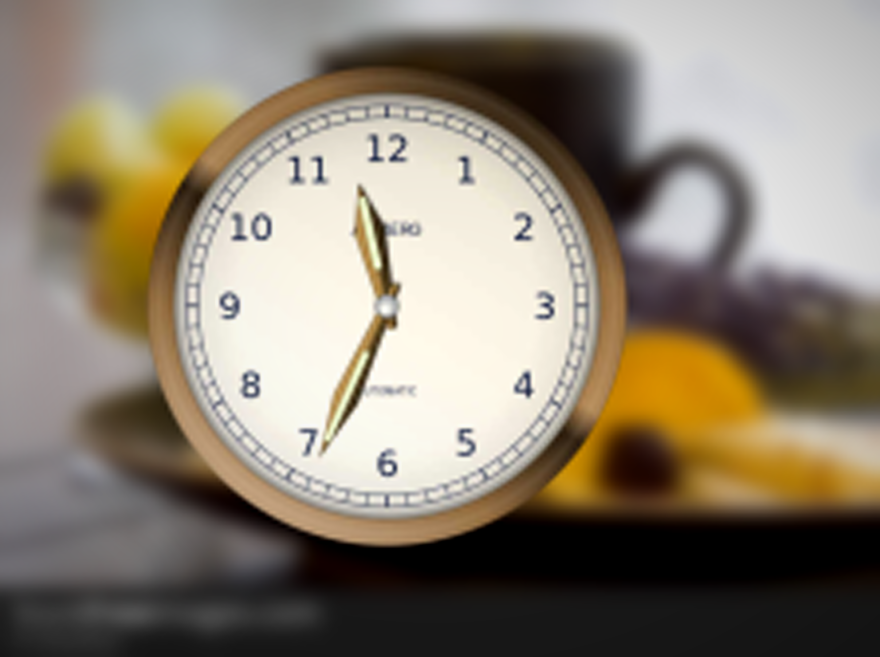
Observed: 11 h 34 min
